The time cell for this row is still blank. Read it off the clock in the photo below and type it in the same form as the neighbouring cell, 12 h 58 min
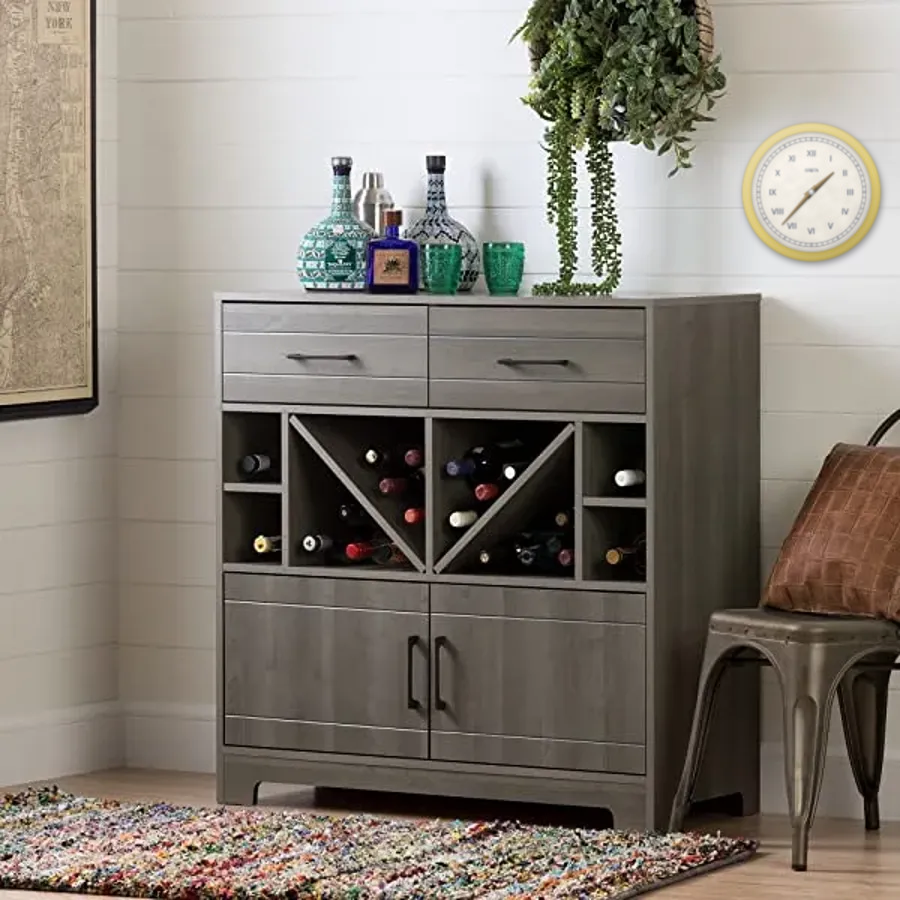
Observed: 1 h 37 min
